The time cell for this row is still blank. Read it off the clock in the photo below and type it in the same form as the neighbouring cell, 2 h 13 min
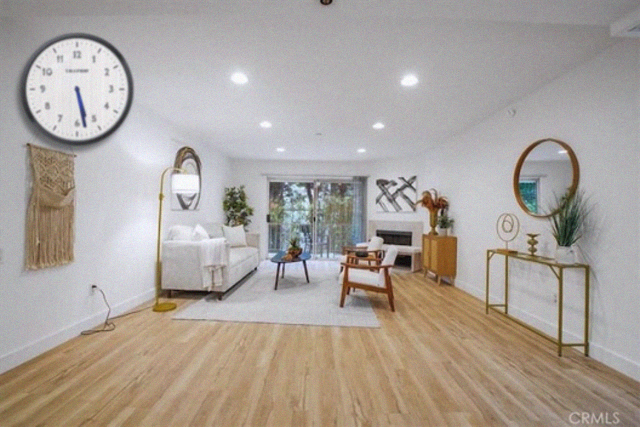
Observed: 5 h 28 min
